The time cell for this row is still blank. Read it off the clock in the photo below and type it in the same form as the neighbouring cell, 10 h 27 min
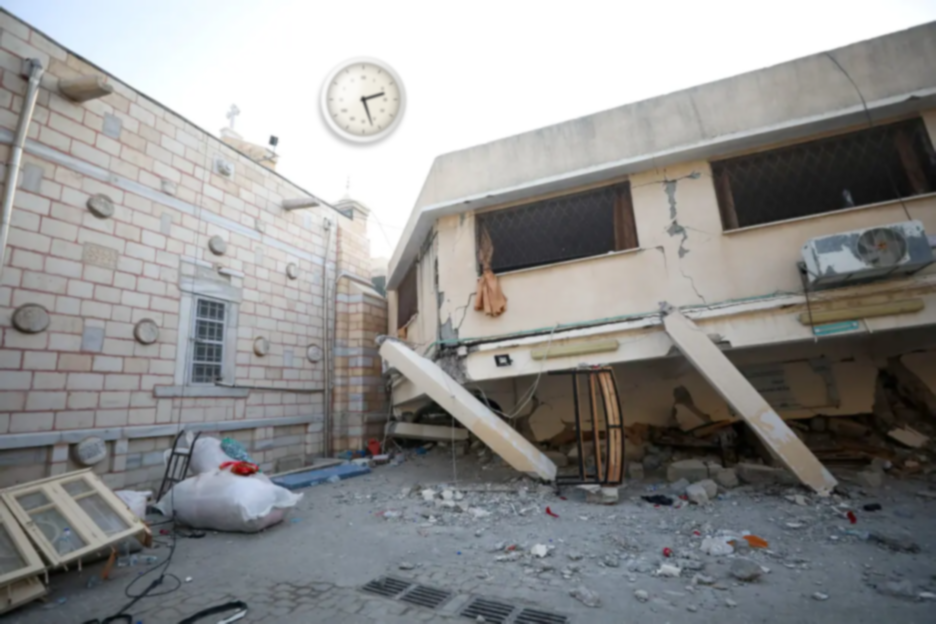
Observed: 2 h 27 min
